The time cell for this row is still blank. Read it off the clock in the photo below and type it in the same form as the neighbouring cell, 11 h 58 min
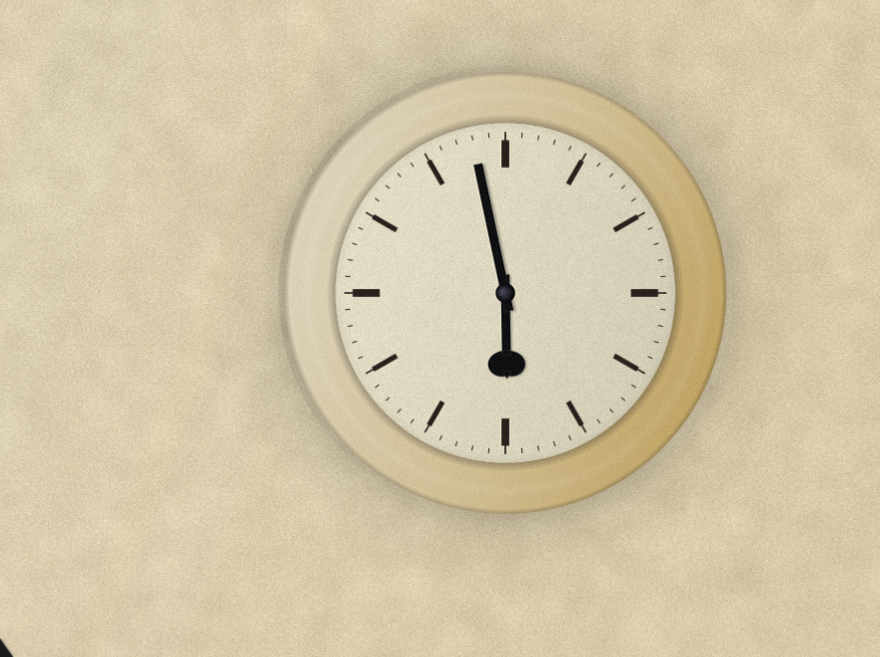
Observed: 5 h 58 min
